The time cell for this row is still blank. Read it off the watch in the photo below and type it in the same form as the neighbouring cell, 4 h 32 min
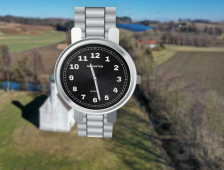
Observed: 11 h 28 min
